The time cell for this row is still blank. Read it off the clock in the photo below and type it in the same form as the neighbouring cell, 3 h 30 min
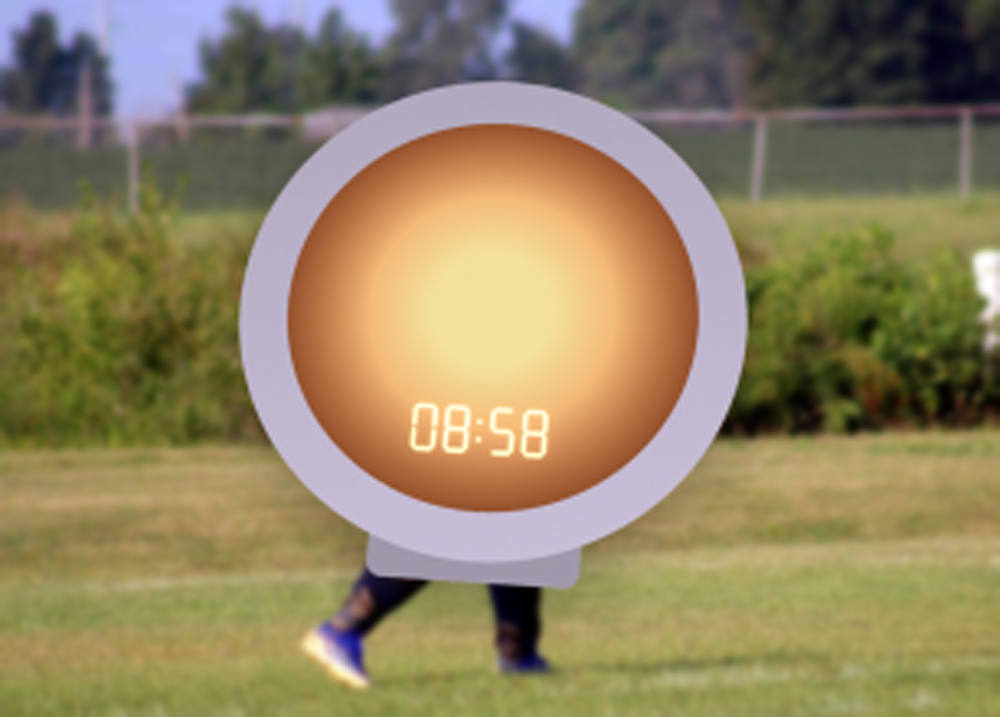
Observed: 8 h 58 min
